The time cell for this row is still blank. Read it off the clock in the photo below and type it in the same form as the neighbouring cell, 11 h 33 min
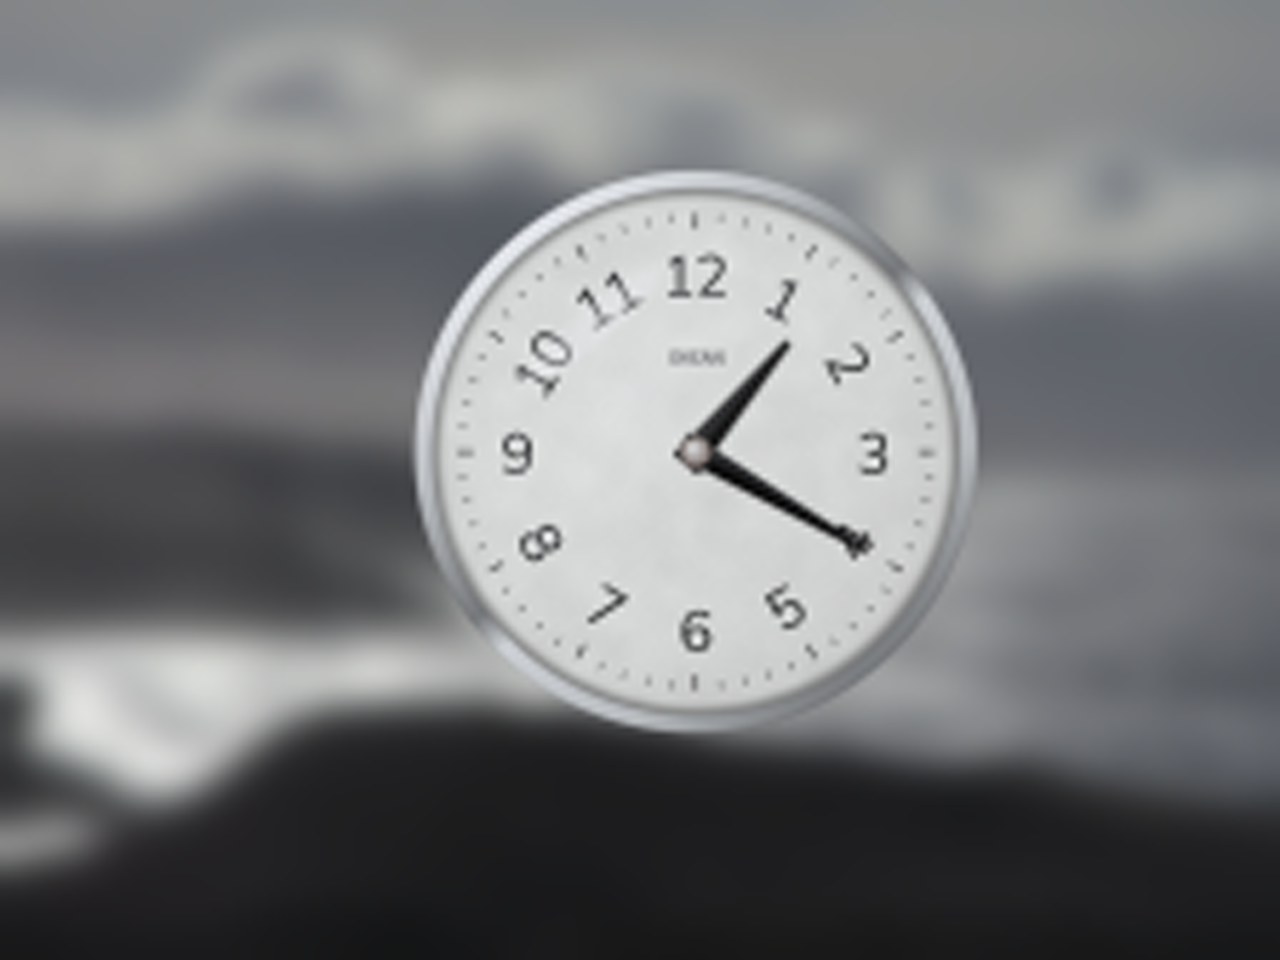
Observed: 1 h 20 min
